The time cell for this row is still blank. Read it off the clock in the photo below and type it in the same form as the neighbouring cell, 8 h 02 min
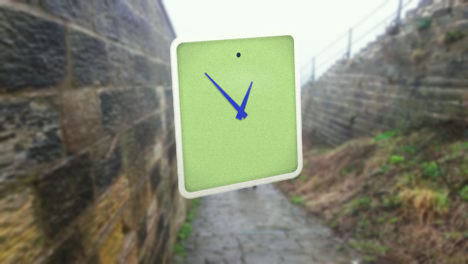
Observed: 12 h 53 min
